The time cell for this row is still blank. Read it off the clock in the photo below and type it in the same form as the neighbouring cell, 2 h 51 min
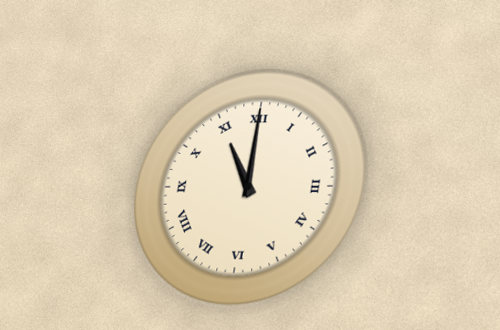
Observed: 11 h 00 min
